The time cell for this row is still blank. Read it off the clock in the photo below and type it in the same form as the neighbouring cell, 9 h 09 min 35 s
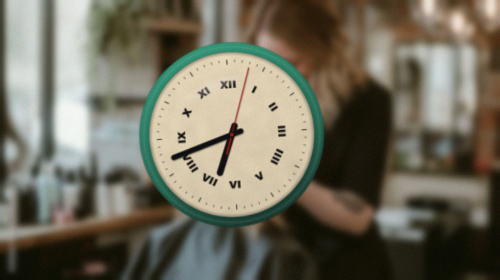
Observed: 6 h 42 min 03 s
